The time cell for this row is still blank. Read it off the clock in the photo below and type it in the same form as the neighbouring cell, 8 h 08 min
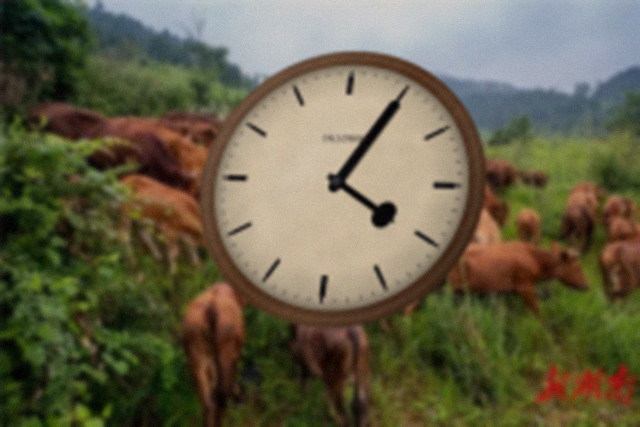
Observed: 4 h 05 min
